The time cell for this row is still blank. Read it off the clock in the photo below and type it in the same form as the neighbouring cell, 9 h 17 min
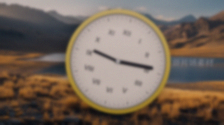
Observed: 9 h 14 min
